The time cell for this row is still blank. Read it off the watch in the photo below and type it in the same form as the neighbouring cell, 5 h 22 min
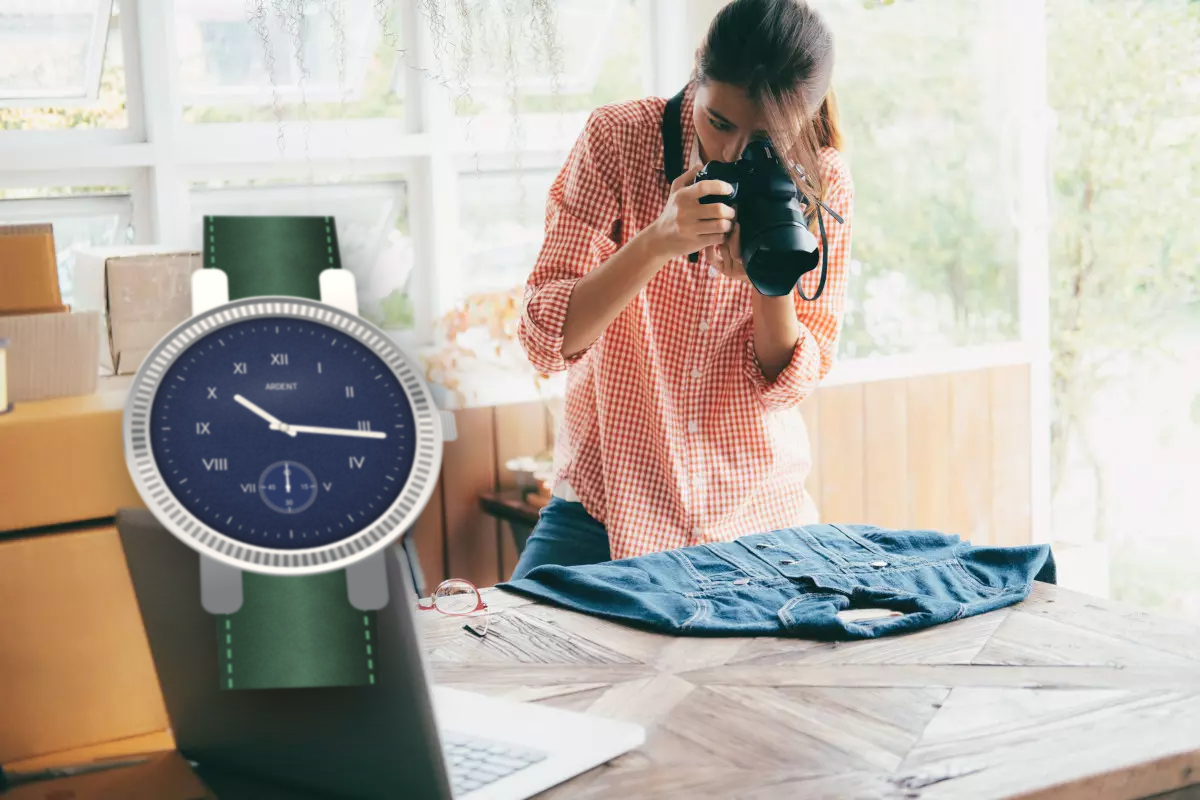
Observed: 10 h 16 min
